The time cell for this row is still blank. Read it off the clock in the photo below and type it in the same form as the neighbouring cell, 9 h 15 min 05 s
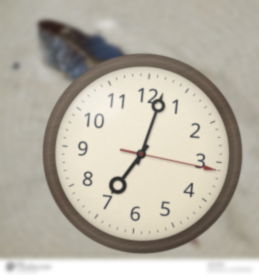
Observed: 7 h 02 min 16 s
